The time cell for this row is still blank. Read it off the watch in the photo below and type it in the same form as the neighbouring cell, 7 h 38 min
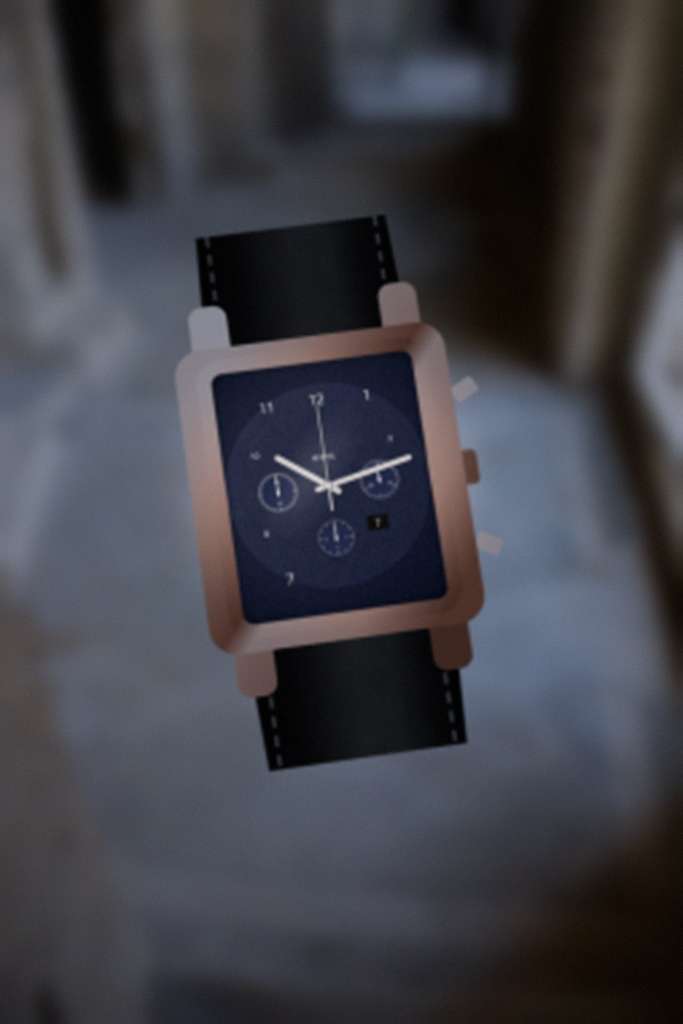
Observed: 10 h 13 min
